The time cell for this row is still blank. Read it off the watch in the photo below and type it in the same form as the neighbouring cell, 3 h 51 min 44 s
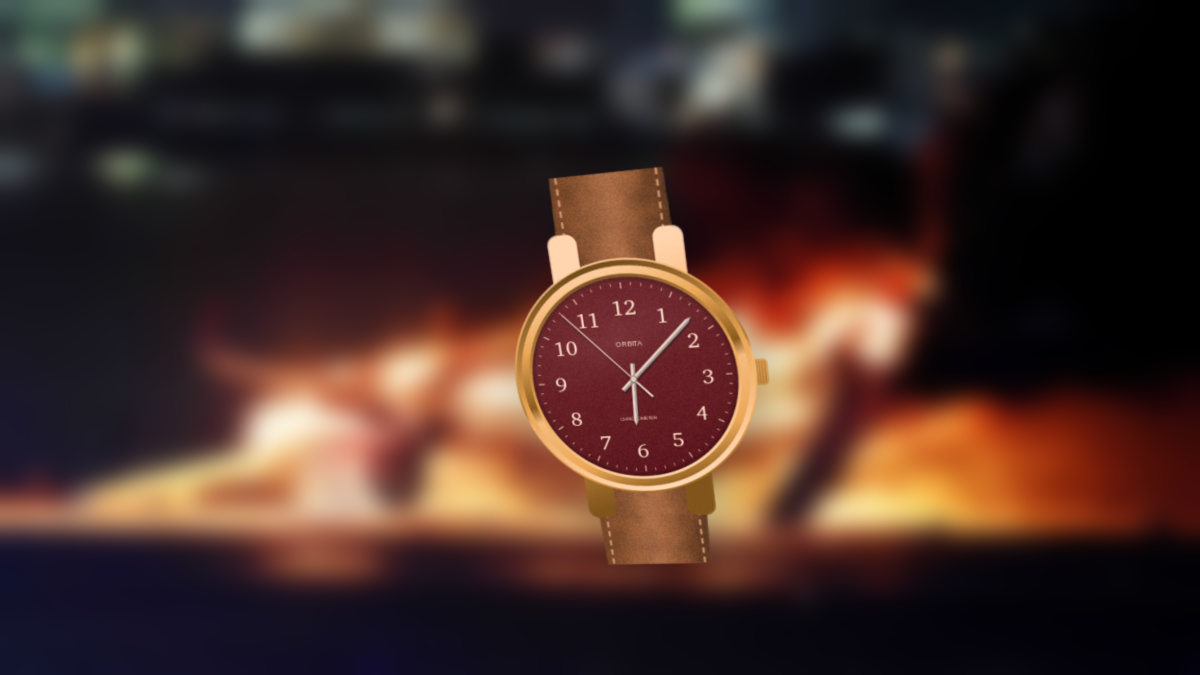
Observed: 6 h 07 min 53 s
